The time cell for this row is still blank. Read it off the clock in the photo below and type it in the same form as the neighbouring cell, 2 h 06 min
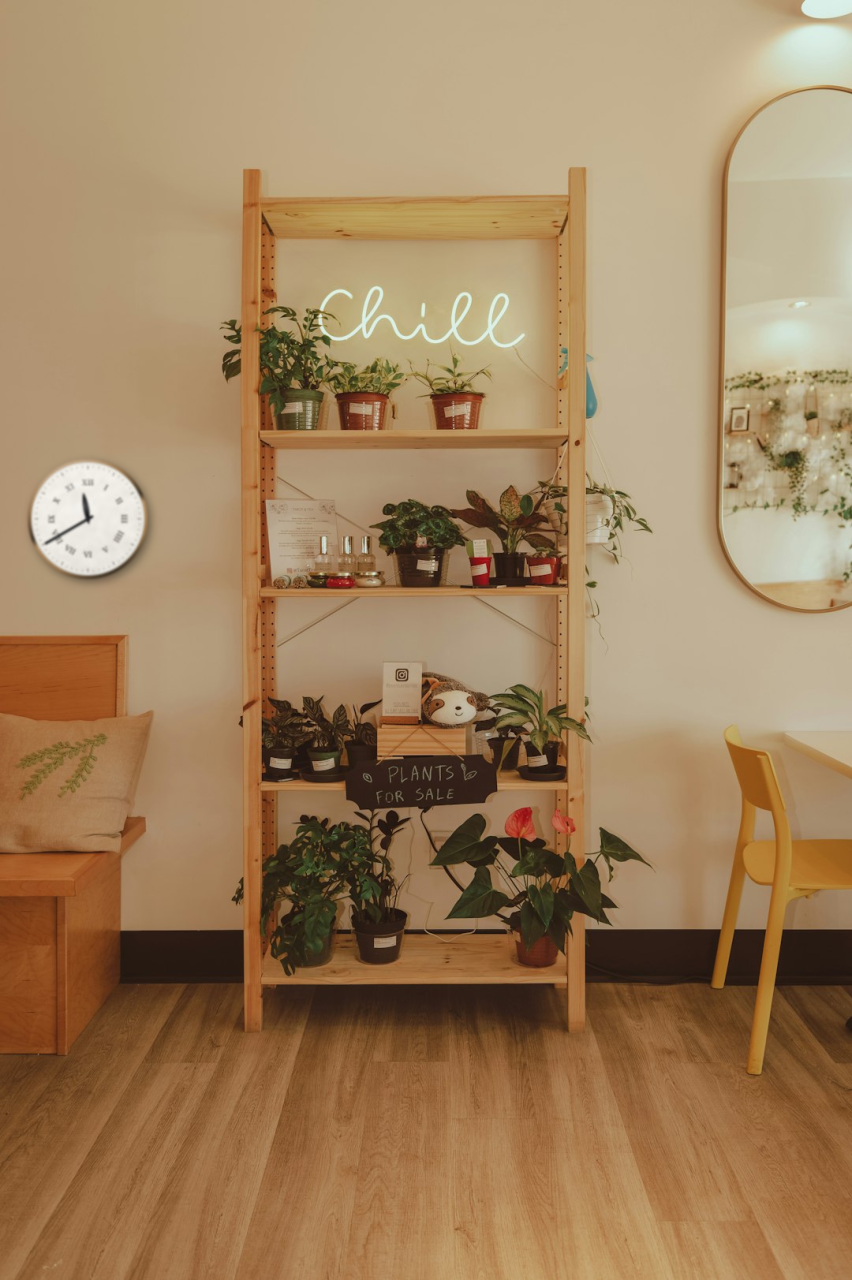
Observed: 11 h 40 min
